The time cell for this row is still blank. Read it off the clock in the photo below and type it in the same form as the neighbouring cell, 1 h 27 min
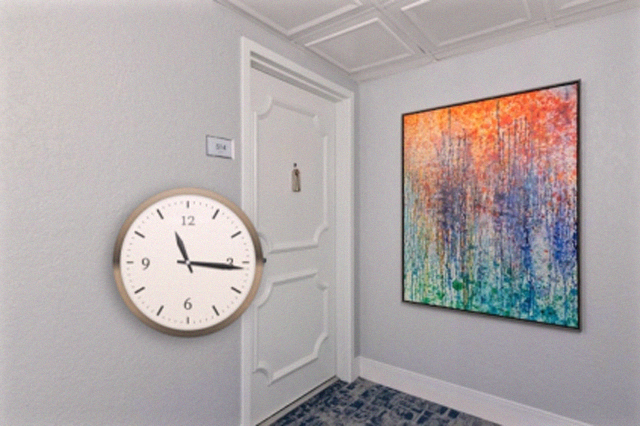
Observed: 11 h 16 min
